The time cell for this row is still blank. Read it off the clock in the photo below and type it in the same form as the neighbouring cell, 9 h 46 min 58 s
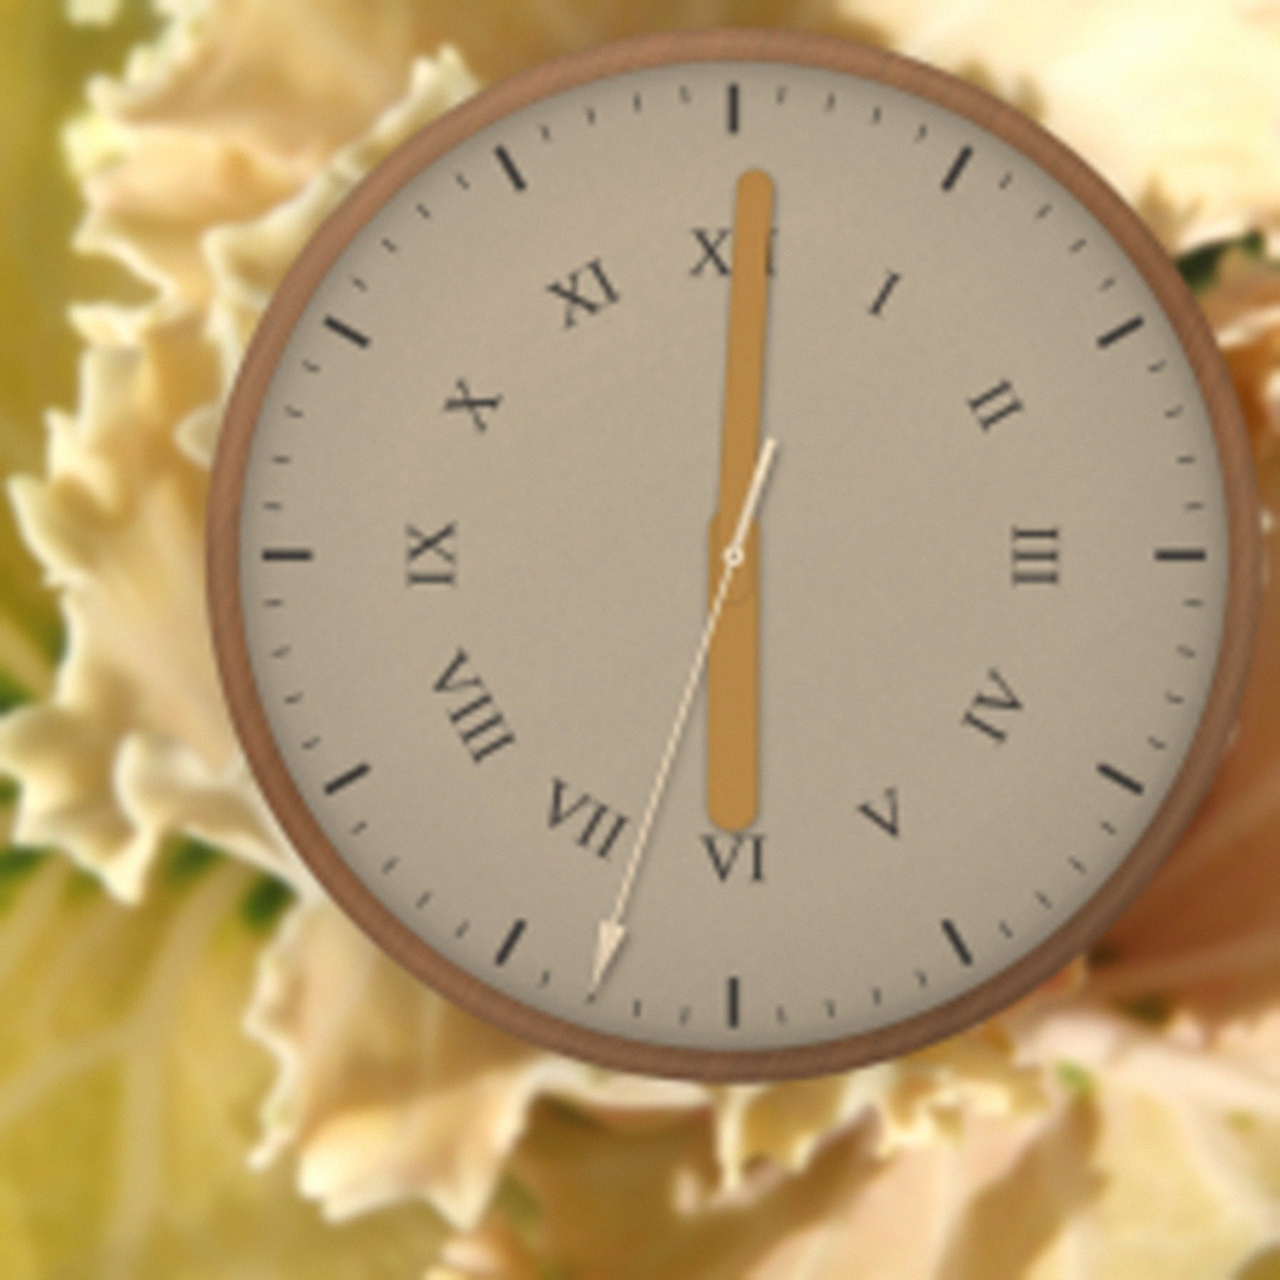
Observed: 6 h 00 min 33 s
